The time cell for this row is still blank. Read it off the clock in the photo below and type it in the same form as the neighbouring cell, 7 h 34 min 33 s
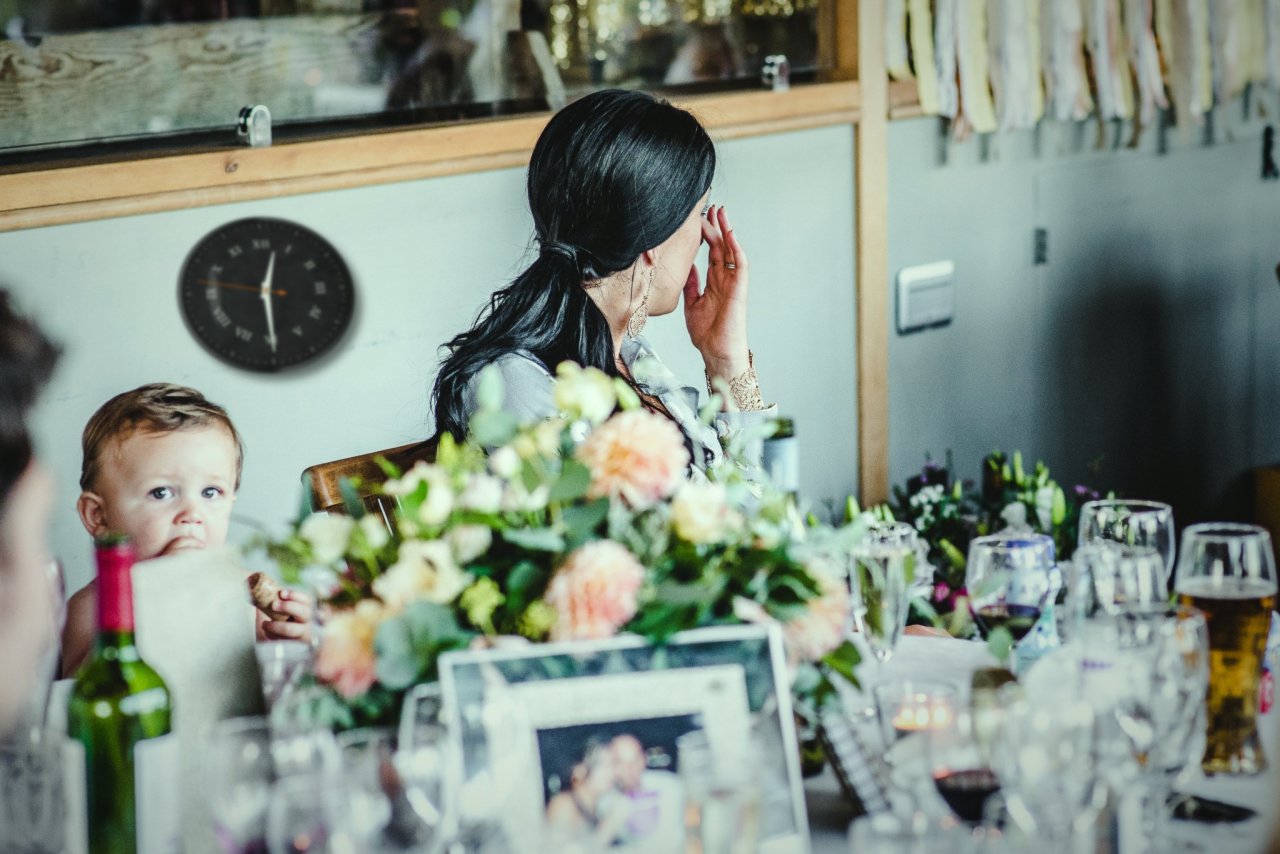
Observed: 12 h 29 min 47 s
